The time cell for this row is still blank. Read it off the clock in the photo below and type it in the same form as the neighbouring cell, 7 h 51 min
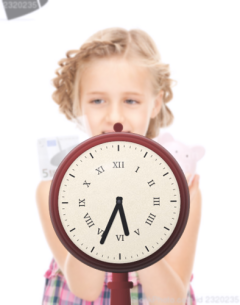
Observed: 5 h 34 min
